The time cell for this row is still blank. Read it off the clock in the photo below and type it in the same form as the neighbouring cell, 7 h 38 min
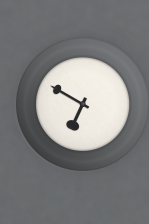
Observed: 6 h 50 min
